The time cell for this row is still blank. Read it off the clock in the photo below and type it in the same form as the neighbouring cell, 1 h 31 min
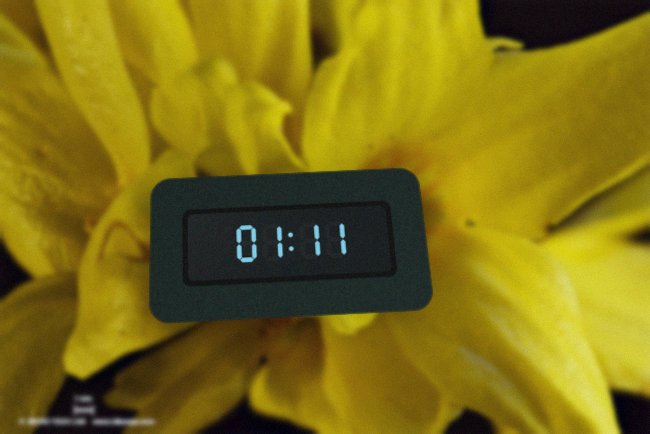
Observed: 1 h 11 min
